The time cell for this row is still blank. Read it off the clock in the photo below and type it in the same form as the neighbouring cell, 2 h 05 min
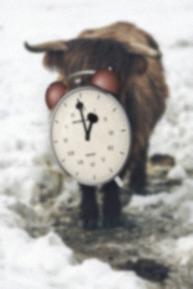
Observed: 12 h 59 min
